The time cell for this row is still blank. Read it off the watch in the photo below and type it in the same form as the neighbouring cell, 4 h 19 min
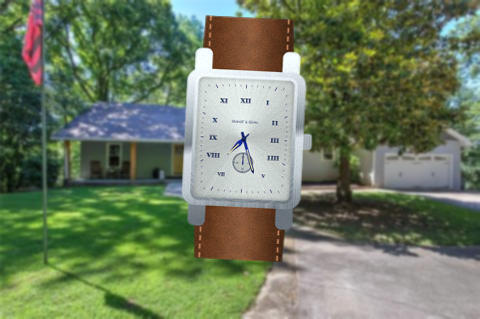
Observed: 7 h 27 min
